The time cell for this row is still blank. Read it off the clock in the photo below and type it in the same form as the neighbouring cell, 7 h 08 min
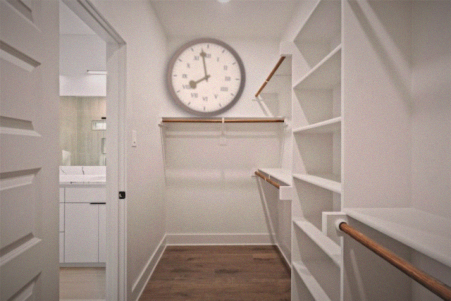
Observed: 7 h 58 min
